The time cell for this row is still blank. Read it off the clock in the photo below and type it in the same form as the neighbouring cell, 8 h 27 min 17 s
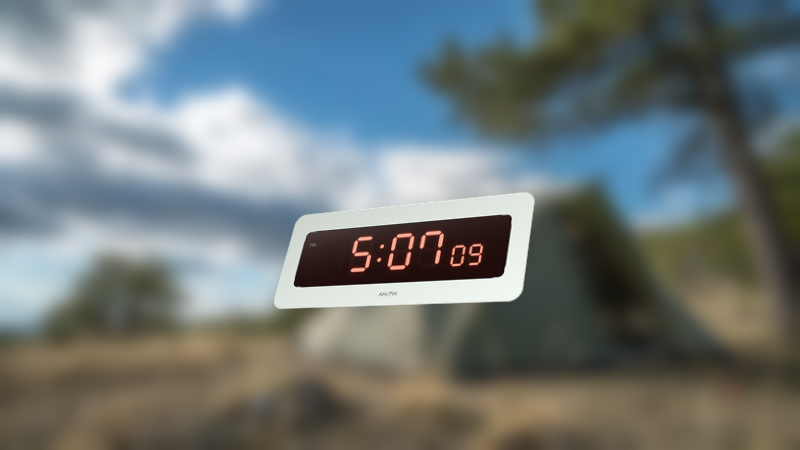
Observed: 5 h 07 min 09 s
